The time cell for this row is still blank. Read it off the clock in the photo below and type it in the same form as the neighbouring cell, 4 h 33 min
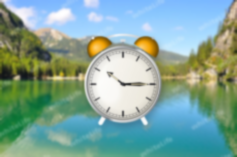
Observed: 10 h 15 min
